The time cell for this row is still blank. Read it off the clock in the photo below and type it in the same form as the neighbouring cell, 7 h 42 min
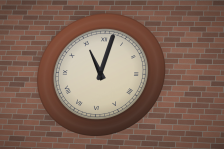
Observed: 11 h 02 min
